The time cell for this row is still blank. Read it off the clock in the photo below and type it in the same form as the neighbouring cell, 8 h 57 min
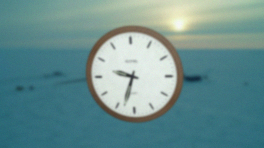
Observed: 9 h 33 min
